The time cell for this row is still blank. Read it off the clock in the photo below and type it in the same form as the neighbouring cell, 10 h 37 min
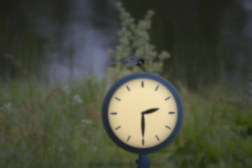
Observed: 2 h 30 min
